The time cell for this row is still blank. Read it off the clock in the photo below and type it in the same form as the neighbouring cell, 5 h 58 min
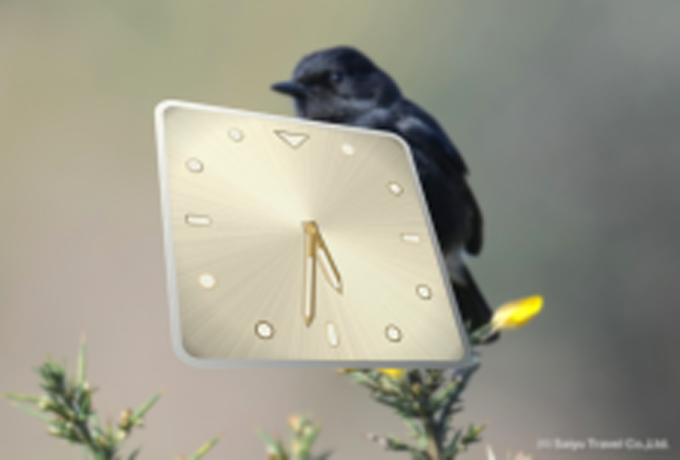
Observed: 5 h 32 min
